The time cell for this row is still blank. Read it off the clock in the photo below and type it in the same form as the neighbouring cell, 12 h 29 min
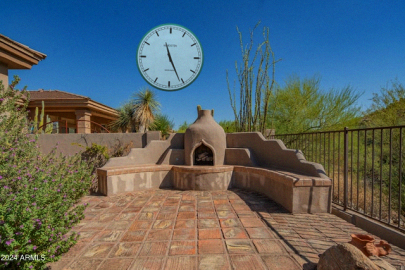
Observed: 11 h 26 min
